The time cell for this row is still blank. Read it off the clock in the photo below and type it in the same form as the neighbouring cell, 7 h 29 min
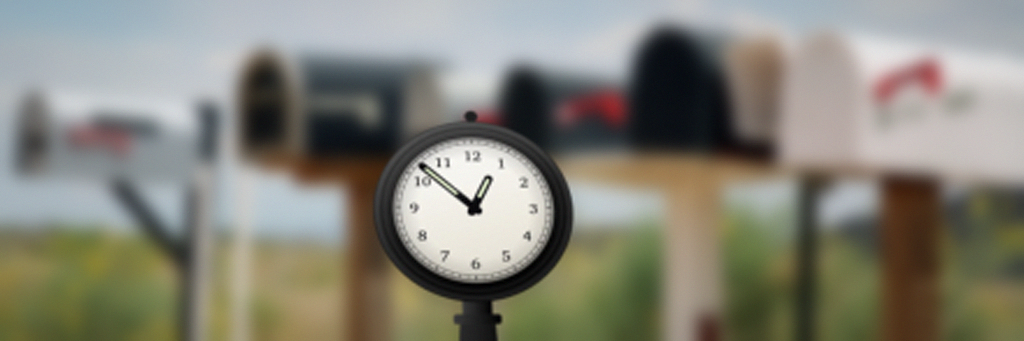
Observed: 12 h 52 min
